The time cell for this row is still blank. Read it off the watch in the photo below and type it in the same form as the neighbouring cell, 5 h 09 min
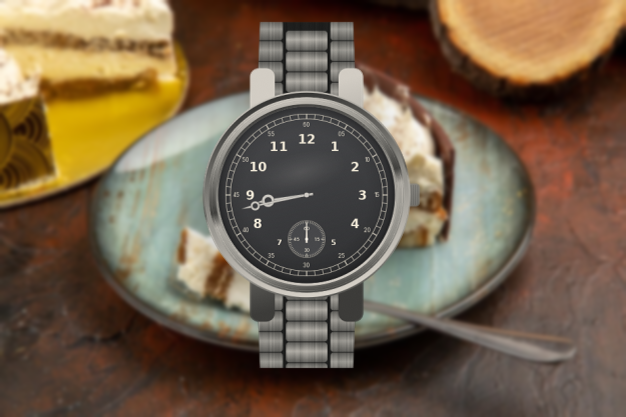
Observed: 8 h 43 min
